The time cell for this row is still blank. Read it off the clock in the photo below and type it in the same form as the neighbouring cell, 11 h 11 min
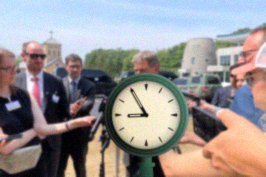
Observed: 8 h 55 min
